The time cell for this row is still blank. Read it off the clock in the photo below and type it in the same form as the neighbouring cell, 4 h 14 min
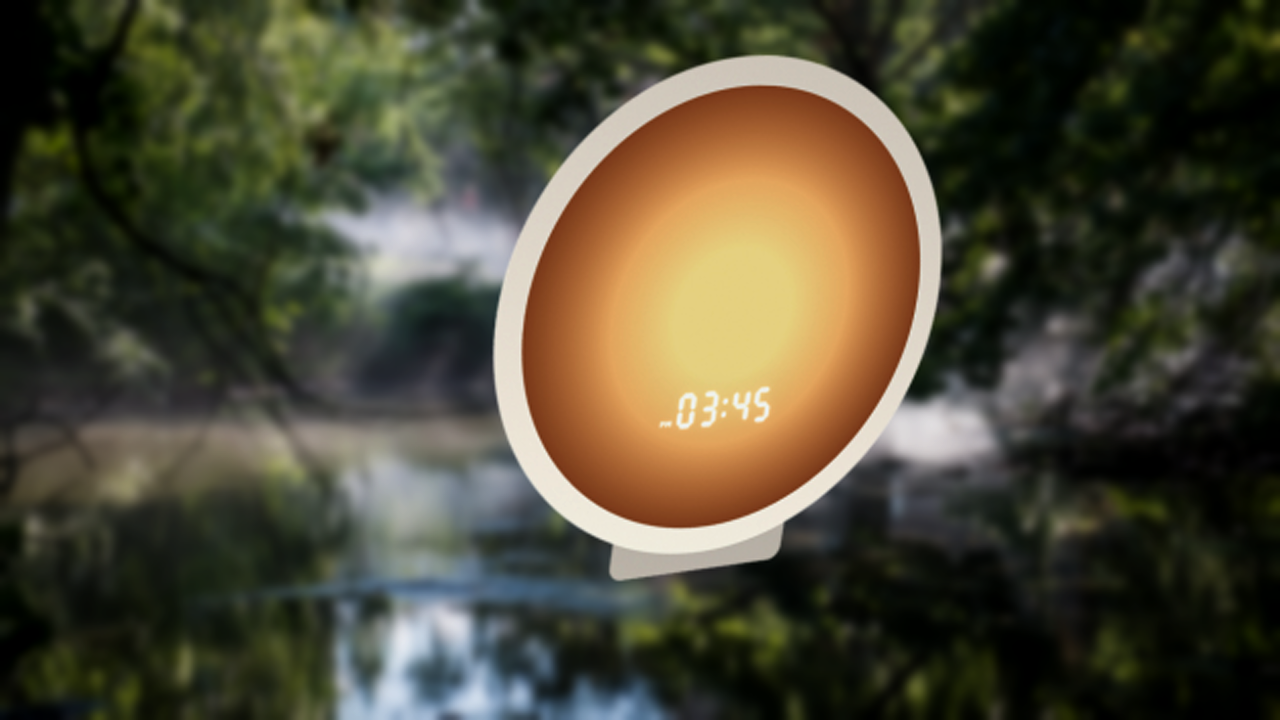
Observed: 3 h 45 min
